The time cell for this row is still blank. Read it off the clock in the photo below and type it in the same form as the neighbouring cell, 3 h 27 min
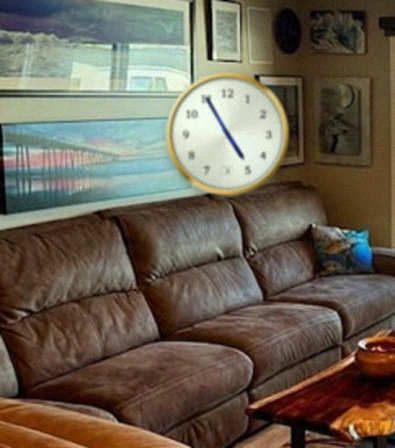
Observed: 4 h 55 min
